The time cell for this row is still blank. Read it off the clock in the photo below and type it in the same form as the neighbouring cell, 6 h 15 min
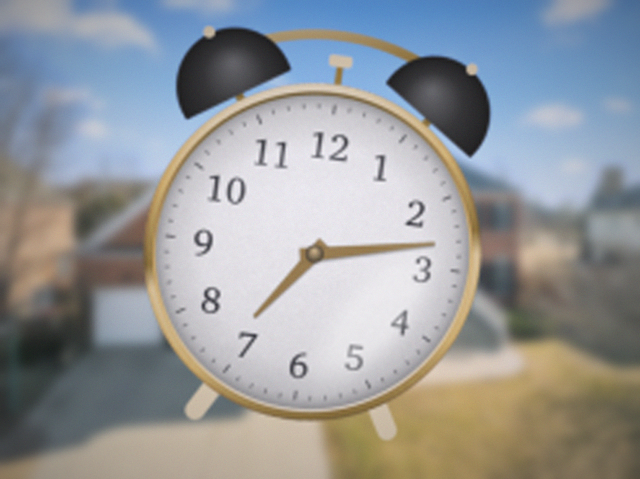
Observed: 7 h 13 min
